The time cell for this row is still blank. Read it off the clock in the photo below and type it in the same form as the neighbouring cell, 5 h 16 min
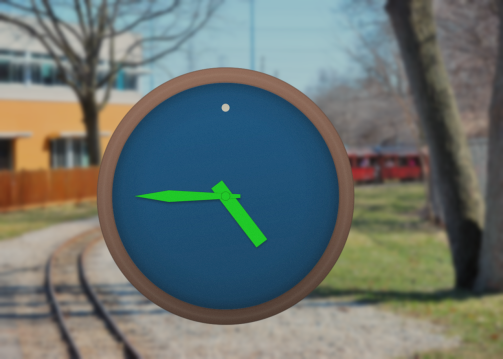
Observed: 4 h 45 min
